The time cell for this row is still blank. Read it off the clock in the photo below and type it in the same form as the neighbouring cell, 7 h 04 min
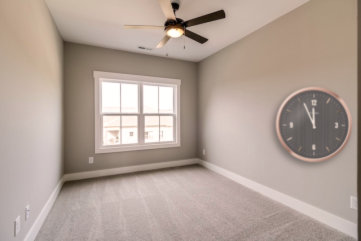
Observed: 11 h 56 min
